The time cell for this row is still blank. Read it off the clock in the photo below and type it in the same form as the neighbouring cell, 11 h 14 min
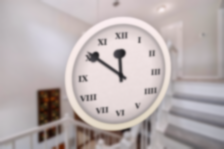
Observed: 11 h 51 min
